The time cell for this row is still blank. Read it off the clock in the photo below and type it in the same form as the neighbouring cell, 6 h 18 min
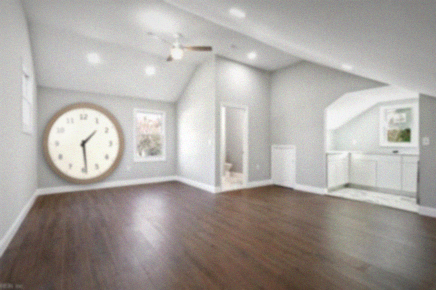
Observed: 1 h 29 min
